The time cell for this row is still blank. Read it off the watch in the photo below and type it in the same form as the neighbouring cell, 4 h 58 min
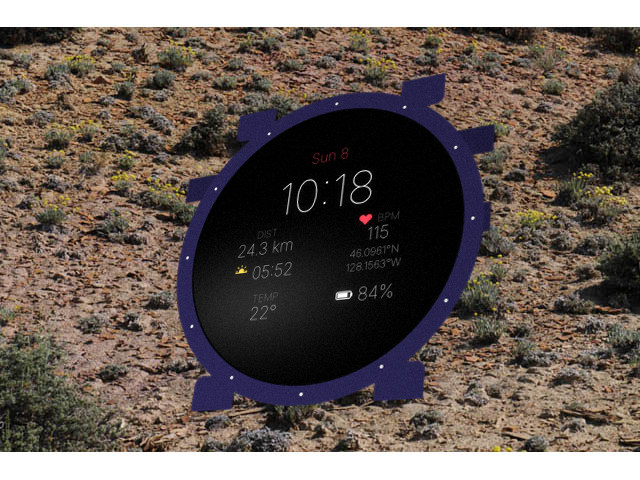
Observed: 10 h 18 min
